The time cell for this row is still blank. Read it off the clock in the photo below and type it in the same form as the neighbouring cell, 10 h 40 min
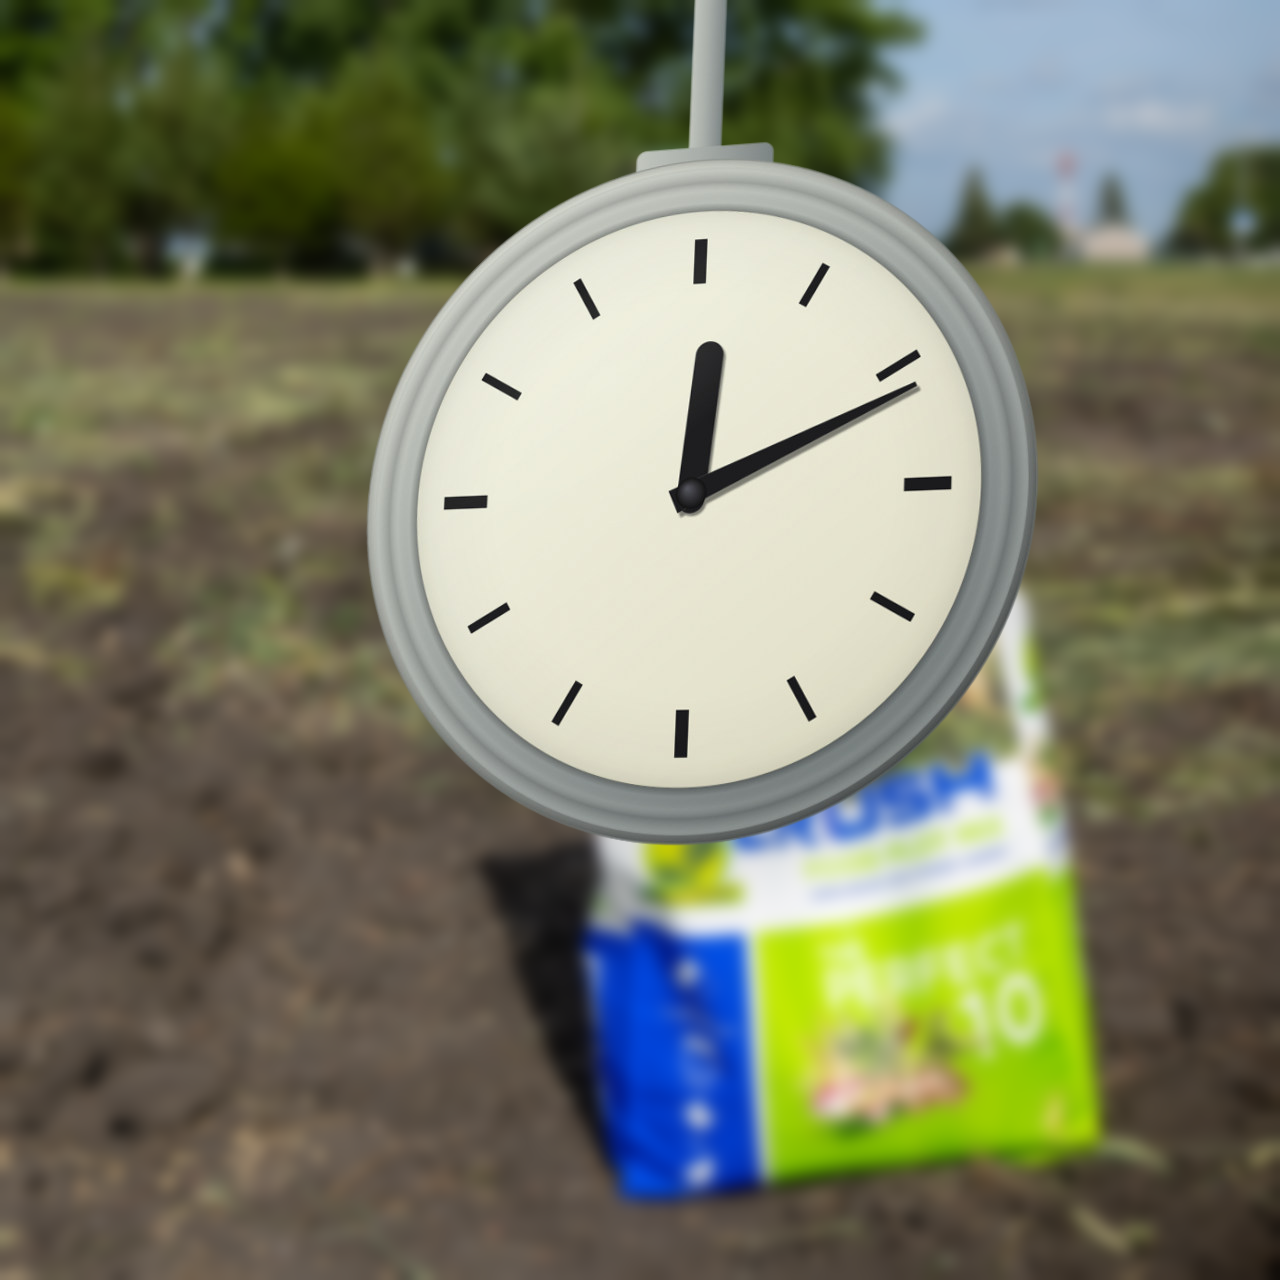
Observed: 12 h 11 min
